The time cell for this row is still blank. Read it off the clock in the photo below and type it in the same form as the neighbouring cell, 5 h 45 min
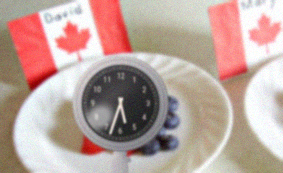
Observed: 5 h 33 min
